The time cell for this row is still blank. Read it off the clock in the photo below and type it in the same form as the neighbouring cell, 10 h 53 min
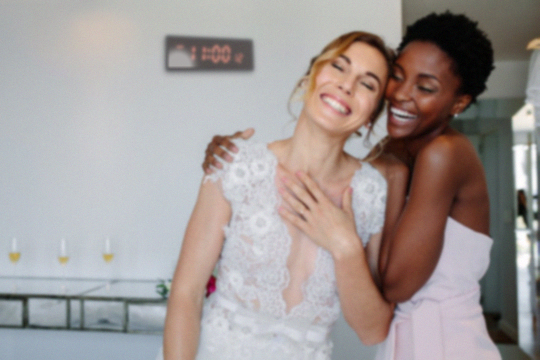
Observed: 11 h 00 min
